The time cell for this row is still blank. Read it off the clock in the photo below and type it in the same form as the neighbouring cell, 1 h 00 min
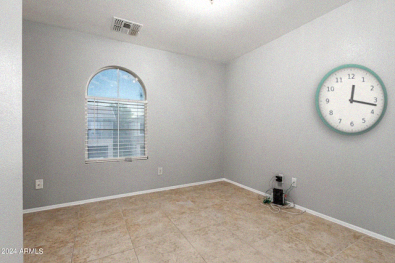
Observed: 12 h 17 min
